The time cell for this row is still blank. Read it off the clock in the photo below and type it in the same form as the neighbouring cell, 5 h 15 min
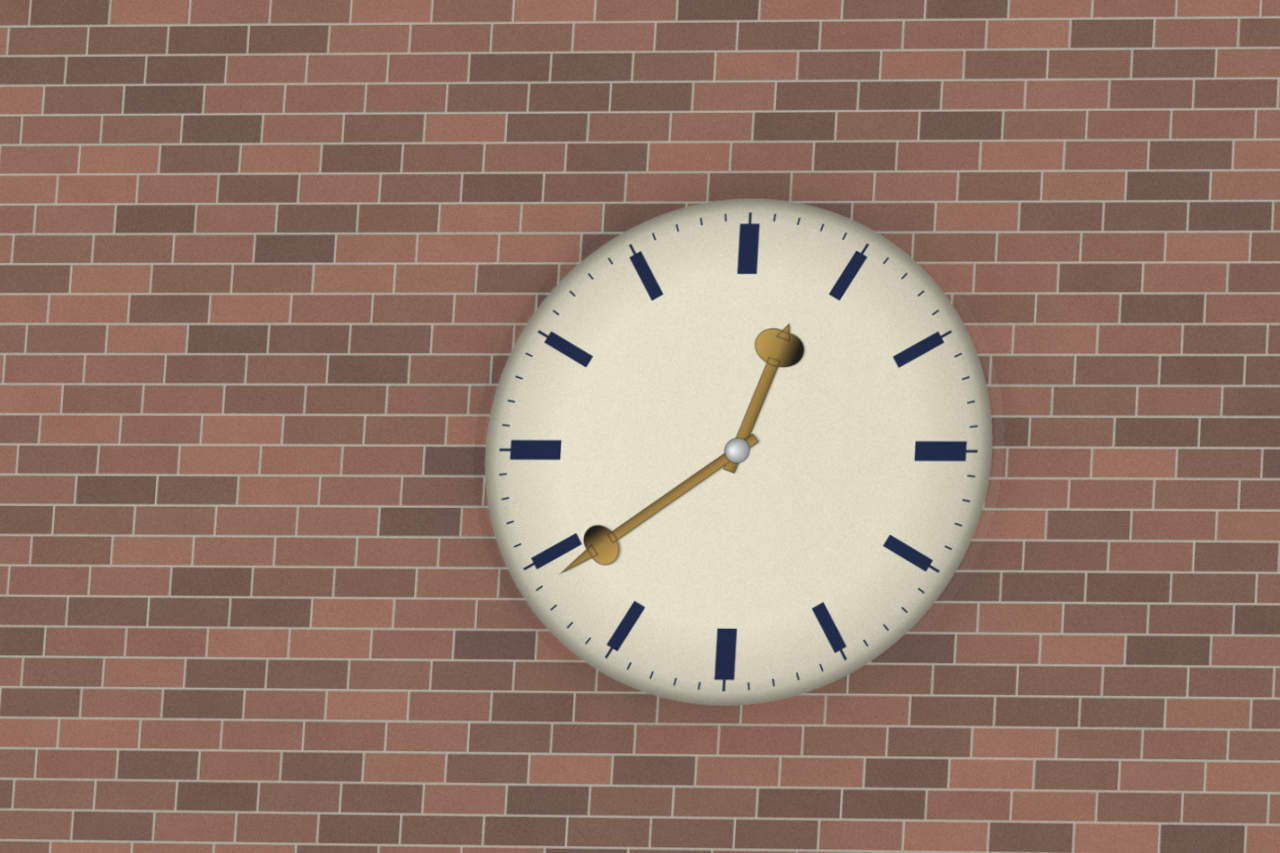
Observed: 12 h 39 min
